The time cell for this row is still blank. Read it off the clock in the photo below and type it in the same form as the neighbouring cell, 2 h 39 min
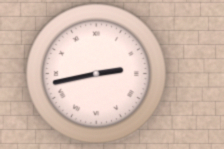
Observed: 2 h 43 min
